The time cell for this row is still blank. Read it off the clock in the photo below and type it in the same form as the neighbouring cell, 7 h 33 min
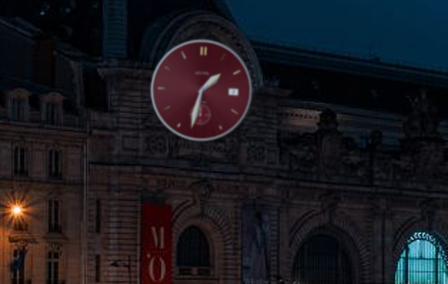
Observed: 1 h 32 min
